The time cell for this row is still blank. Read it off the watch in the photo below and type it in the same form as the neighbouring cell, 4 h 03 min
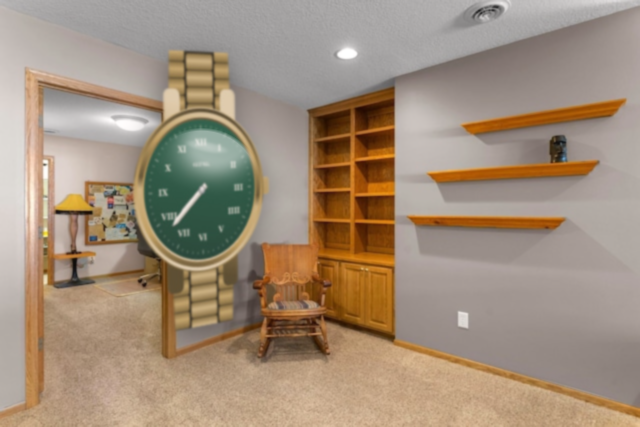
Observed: 7 h 38 min
